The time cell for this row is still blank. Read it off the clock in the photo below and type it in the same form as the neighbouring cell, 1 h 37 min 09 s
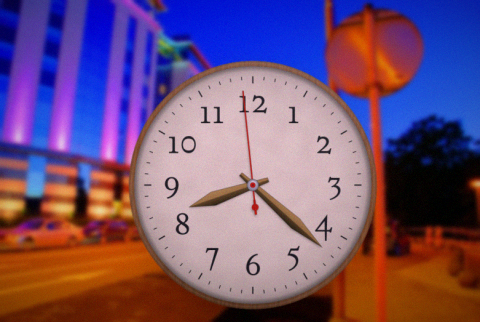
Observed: 8 h 21 min 59 s
